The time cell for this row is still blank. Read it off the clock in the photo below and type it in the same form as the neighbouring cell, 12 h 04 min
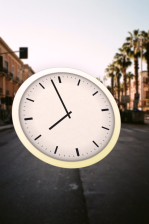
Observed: 7 h 58 min
